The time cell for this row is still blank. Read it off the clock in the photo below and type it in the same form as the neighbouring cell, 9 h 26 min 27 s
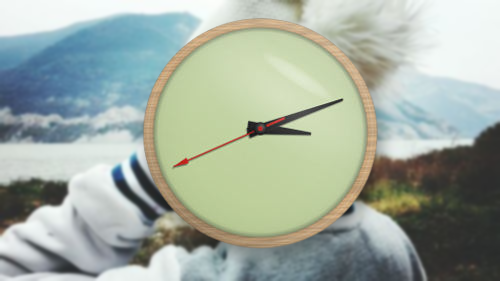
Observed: 3 h 11 min 41 s
